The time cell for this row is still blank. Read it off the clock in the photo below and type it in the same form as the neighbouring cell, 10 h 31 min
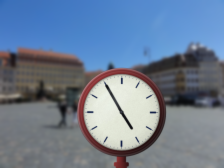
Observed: 4 h 55 min
